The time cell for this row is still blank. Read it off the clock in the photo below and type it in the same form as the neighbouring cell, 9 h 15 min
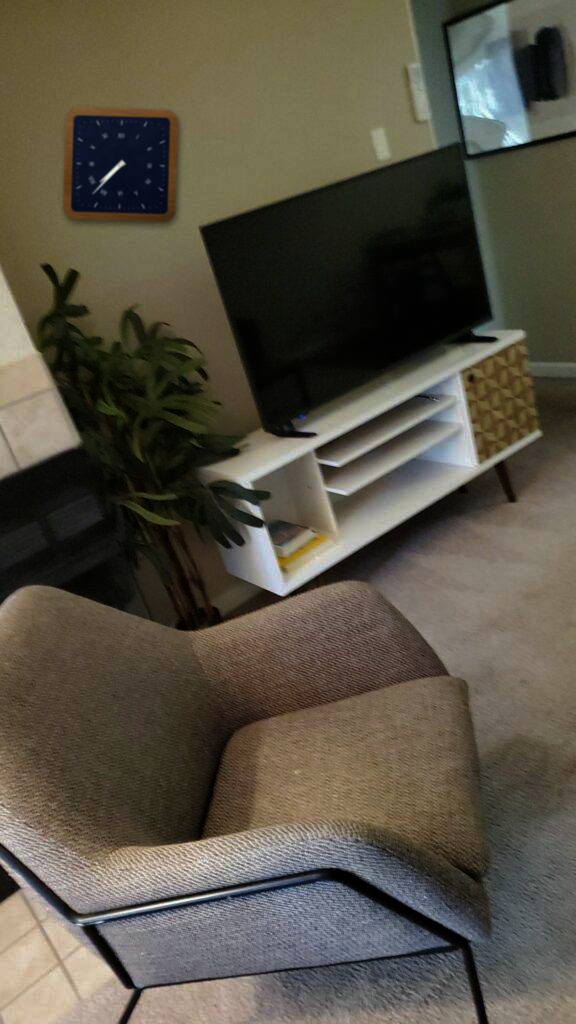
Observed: 7 h 37 min
